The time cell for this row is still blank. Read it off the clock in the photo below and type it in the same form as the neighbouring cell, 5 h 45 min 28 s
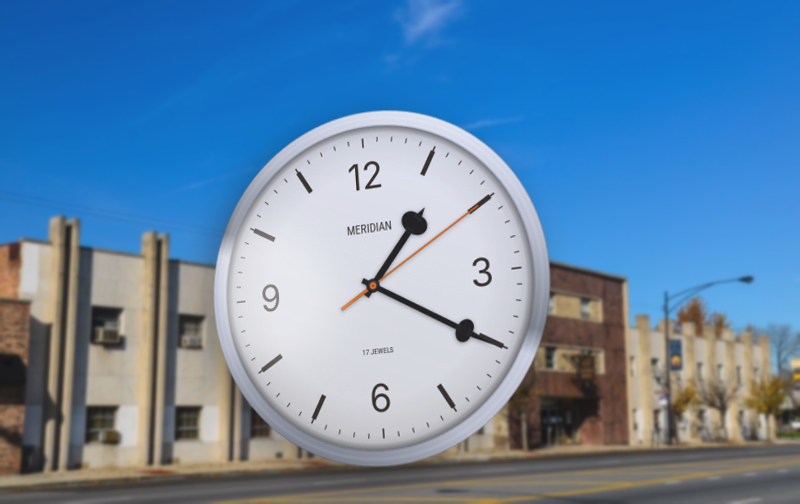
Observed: 1 h 20 min 10 s
